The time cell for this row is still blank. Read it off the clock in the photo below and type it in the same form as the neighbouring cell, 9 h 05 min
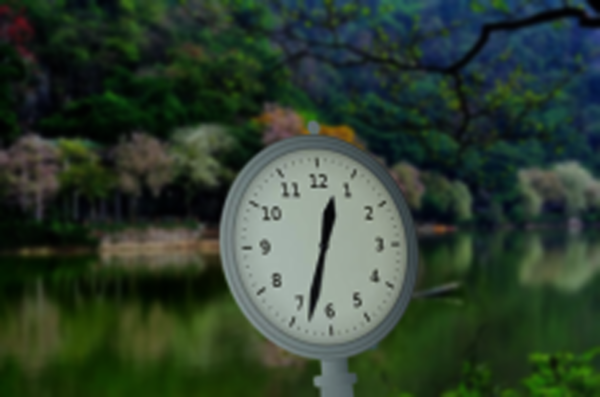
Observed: 12 h 33 min
